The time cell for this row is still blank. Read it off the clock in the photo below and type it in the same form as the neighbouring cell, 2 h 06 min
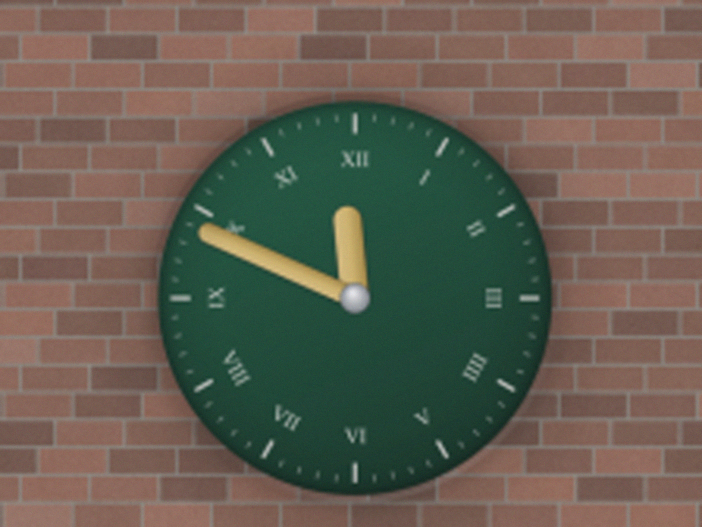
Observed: 11 h 49 min
